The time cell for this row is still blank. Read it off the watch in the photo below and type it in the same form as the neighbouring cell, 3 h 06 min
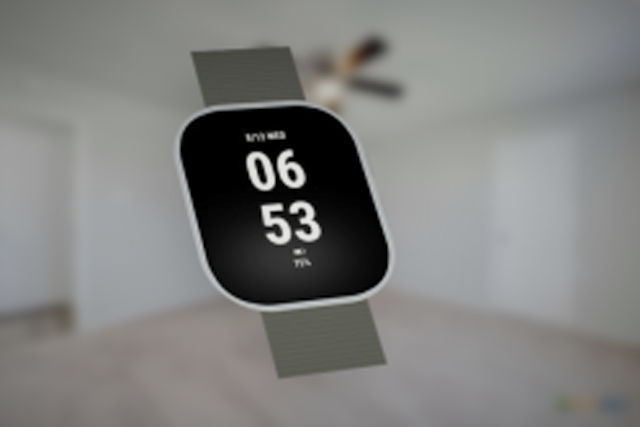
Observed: 6 h 53 min
